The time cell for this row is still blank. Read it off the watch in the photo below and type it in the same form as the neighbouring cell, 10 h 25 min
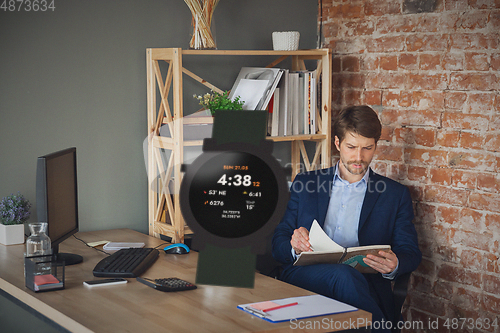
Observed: 4 h 38 min
